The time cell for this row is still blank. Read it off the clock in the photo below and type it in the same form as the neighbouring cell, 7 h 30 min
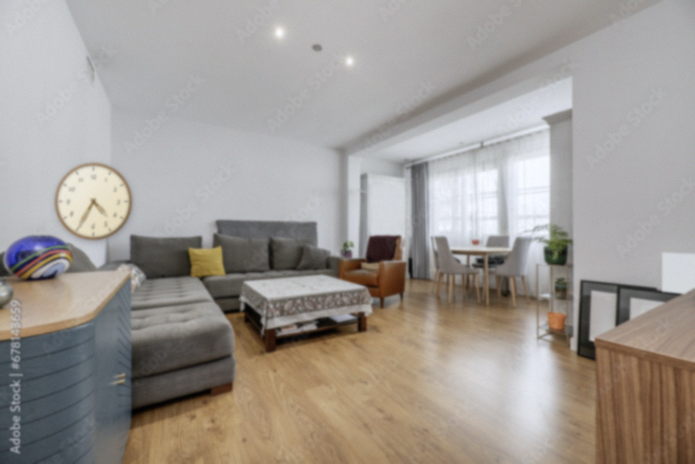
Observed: 4 h 35 min
